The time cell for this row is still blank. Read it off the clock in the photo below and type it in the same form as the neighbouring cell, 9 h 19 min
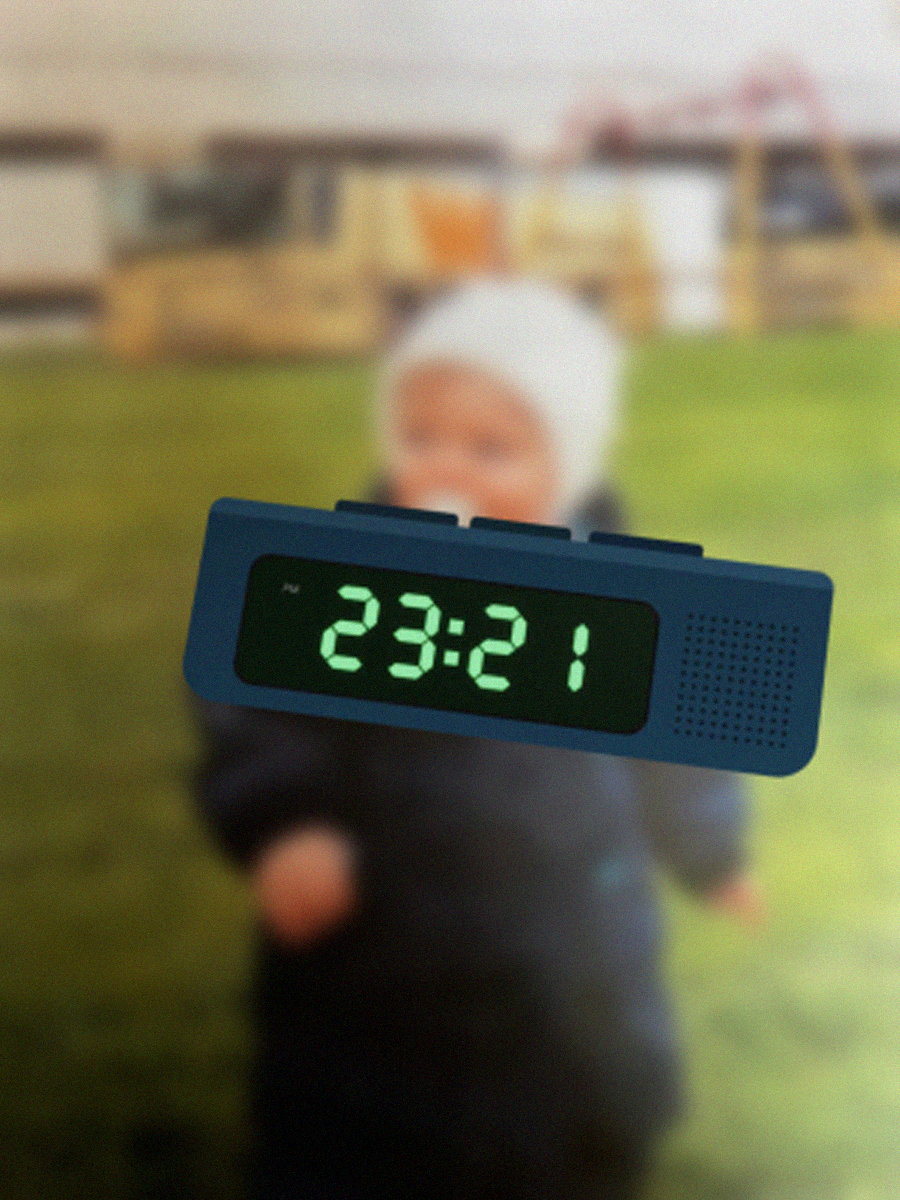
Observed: 23 h 21 min
